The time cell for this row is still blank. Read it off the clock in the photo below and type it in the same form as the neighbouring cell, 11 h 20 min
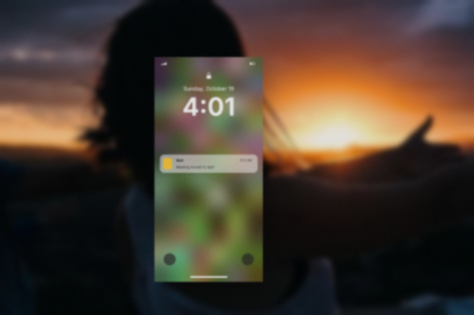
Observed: 4 h 01 min
